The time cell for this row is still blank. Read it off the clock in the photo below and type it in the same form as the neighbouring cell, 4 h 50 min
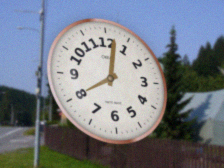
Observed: 8 h 02 min
